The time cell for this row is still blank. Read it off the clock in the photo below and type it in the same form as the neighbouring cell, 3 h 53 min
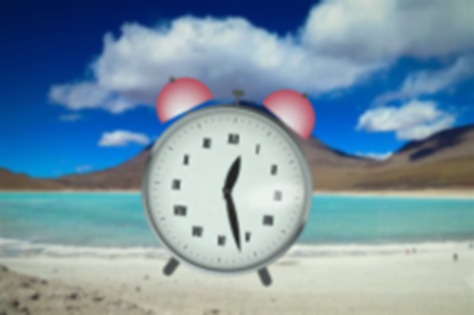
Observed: 12 h 27 min
